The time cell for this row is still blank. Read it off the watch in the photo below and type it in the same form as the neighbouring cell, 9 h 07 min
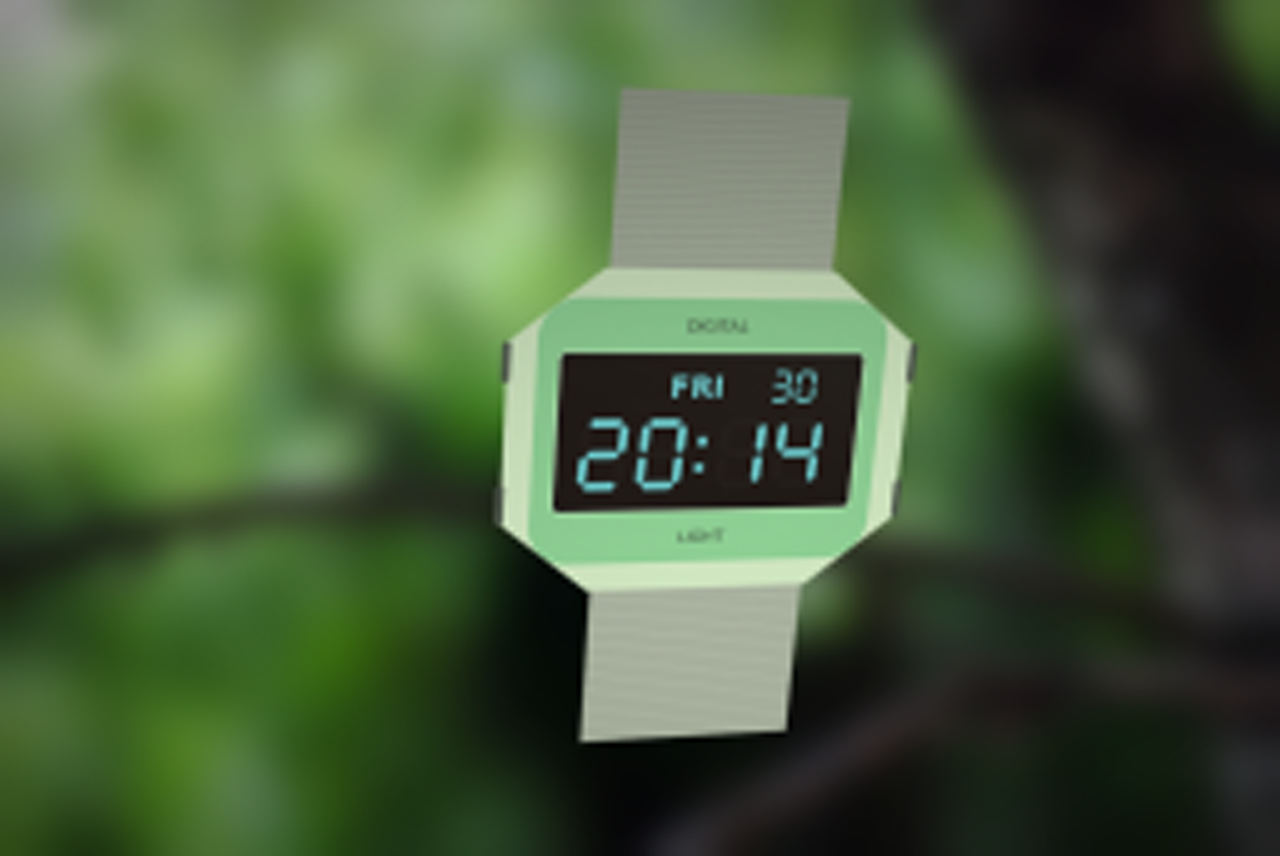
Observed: 20 h 14 min
